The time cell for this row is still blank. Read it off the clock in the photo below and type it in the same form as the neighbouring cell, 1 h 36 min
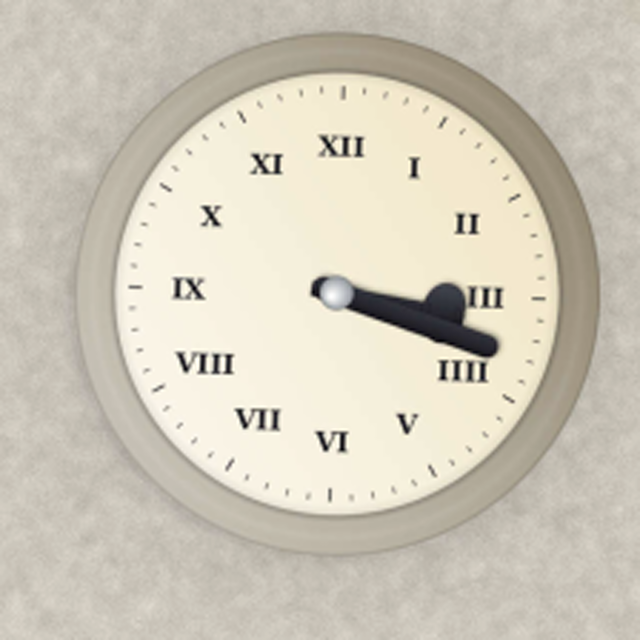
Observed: 3 h 18 min
